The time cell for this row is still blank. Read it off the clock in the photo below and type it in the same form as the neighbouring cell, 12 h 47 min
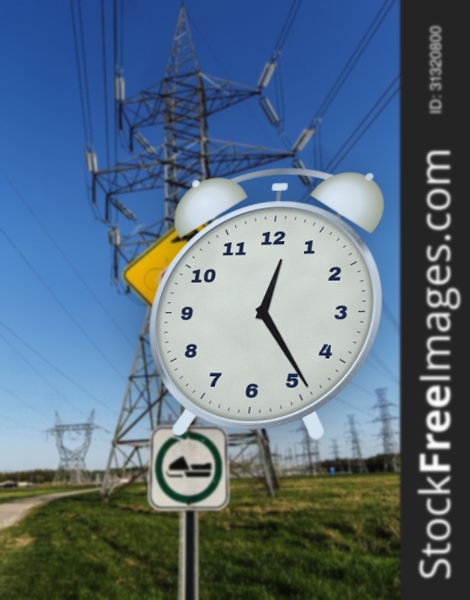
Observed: 12 h 24 min
